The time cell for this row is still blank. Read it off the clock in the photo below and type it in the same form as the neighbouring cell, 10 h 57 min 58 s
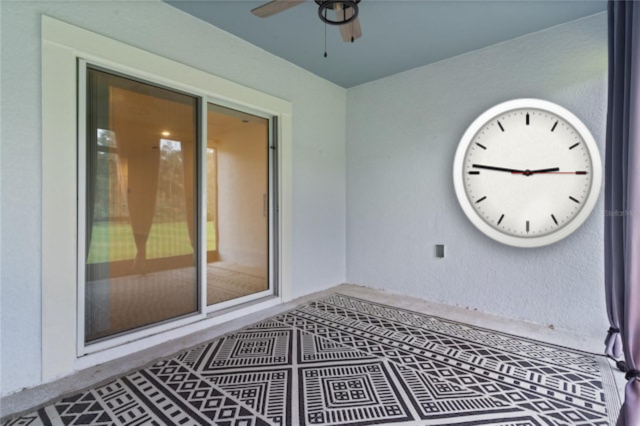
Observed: 2 h 46 min 15 s
